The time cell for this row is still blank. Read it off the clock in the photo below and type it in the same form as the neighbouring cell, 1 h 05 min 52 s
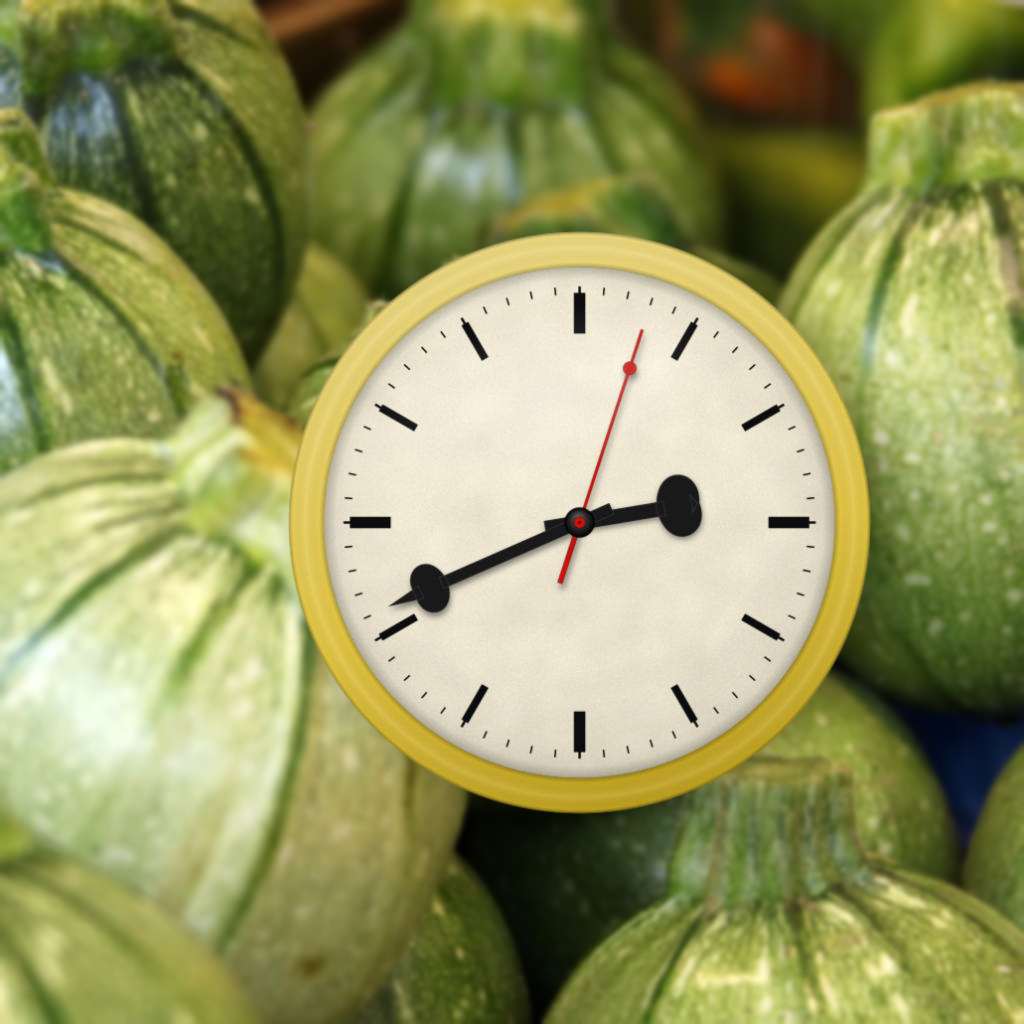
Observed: 2 h 41 min 03 s
